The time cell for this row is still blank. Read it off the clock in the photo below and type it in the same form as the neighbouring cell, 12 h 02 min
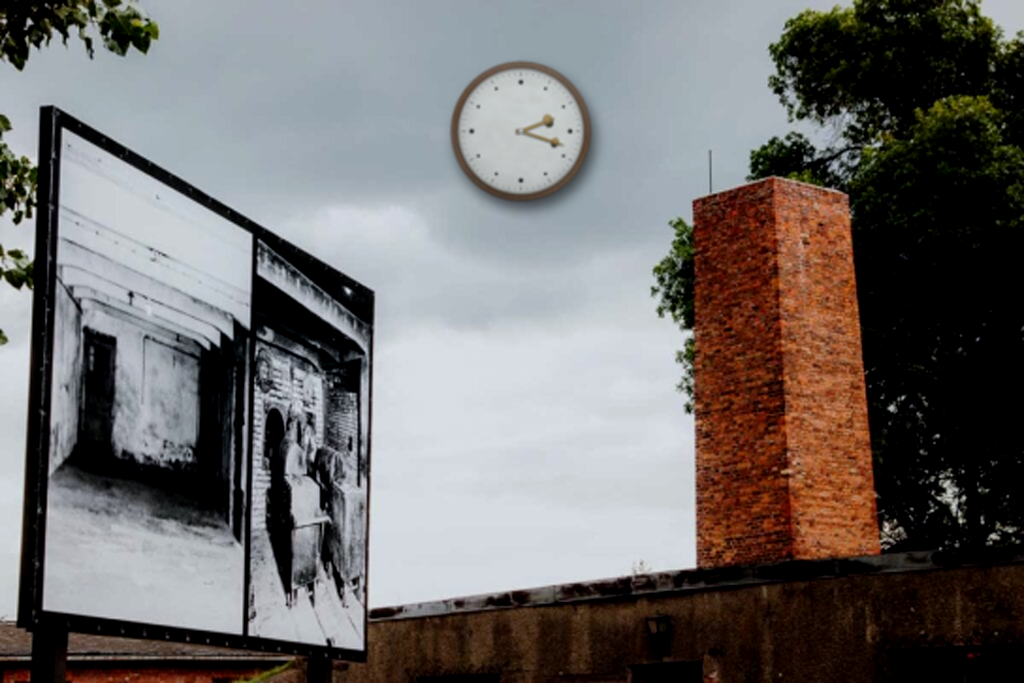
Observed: 2 h 18 min
